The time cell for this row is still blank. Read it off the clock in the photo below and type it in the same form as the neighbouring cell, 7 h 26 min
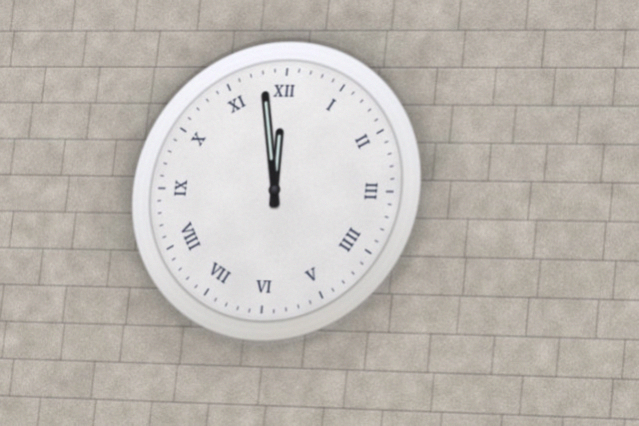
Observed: 11 h 58 min
